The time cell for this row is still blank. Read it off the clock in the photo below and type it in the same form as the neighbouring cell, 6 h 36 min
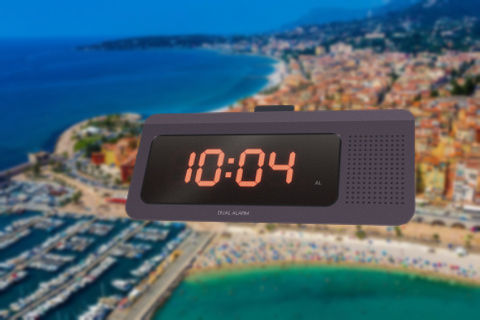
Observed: 10 h 04 min
